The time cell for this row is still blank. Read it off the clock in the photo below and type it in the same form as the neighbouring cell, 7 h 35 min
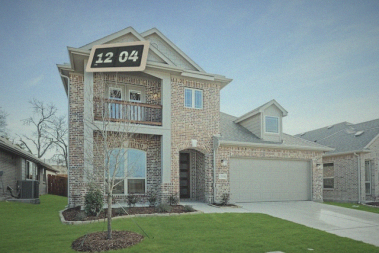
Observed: 12 h 04 min
